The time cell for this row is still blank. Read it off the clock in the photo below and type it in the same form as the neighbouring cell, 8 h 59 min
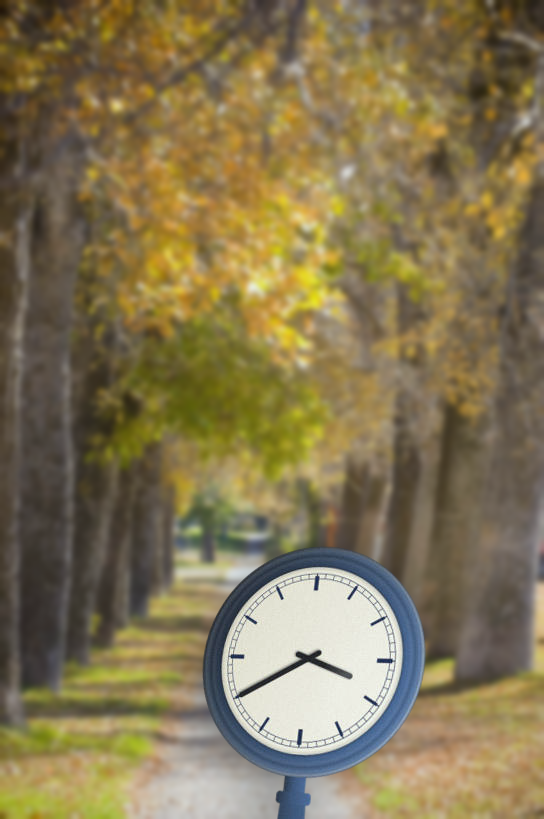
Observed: 3 h 40 min
